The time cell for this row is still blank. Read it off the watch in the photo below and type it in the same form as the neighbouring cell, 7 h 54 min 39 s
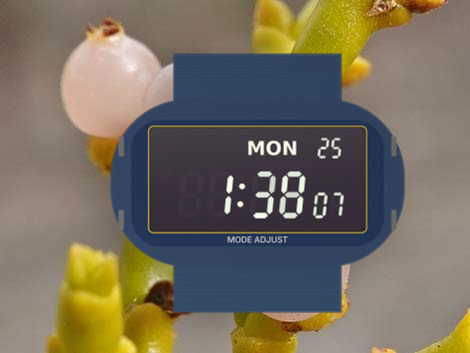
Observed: 1 h 38 min 07 s
